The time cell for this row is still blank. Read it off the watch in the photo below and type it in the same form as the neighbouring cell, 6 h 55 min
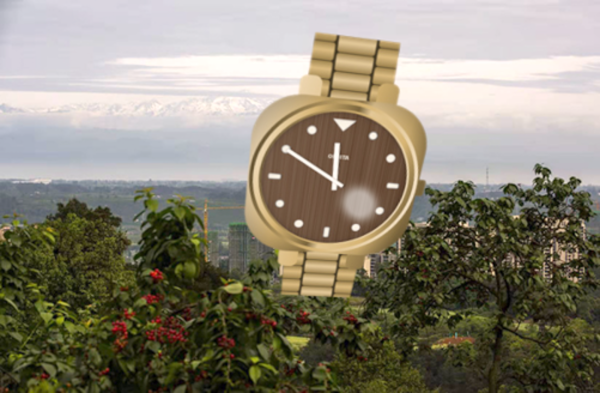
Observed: 11 h 50 min
